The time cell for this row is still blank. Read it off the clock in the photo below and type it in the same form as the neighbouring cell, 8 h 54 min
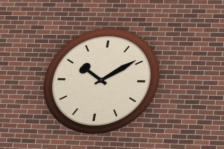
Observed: 10 h 09 min
